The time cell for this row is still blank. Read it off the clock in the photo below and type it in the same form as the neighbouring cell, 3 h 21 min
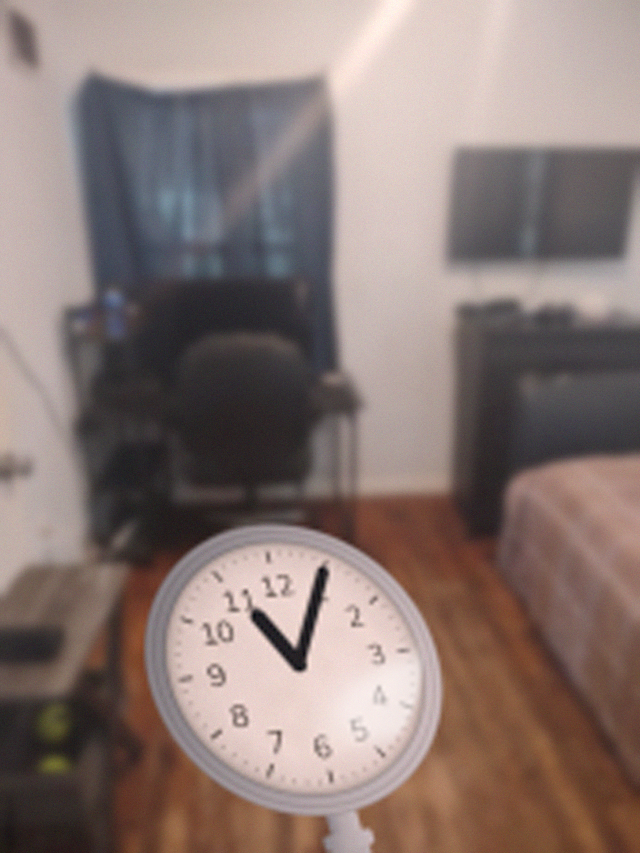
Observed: 11 h 05 min
